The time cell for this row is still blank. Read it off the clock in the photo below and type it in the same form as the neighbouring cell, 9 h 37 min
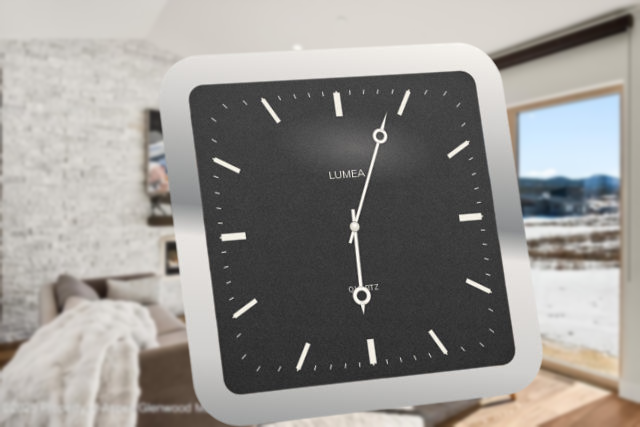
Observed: 6 h 04 min
